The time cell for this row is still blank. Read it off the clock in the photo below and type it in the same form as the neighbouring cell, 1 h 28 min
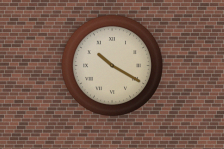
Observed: 10 h 20 min
